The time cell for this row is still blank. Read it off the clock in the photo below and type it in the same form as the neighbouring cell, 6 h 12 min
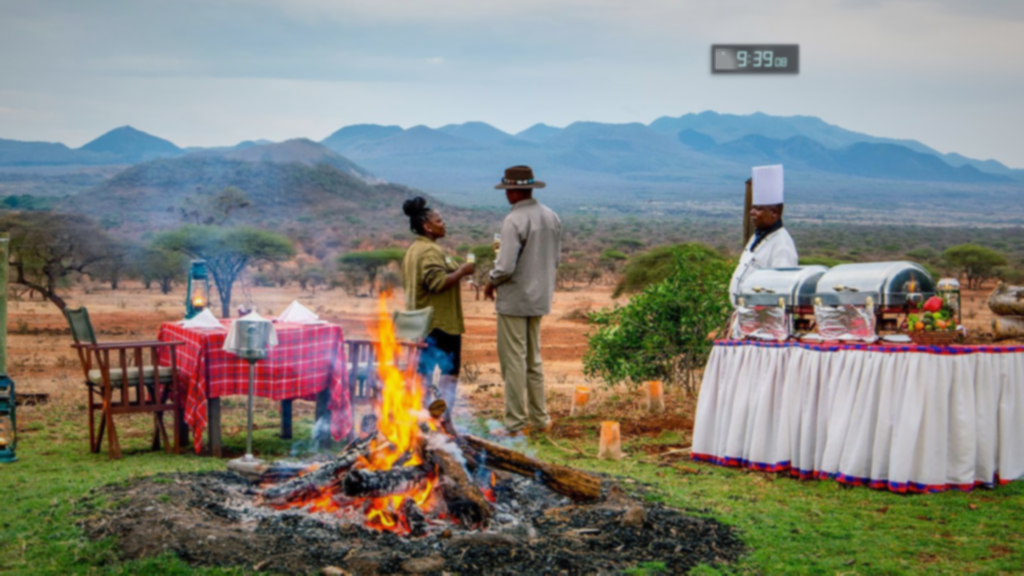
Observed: 9 h 39 min
